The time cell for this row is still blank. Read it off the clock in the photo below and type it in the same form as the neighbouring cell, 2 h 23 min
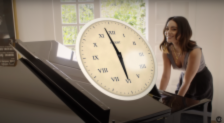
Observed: 5 h 58 min
